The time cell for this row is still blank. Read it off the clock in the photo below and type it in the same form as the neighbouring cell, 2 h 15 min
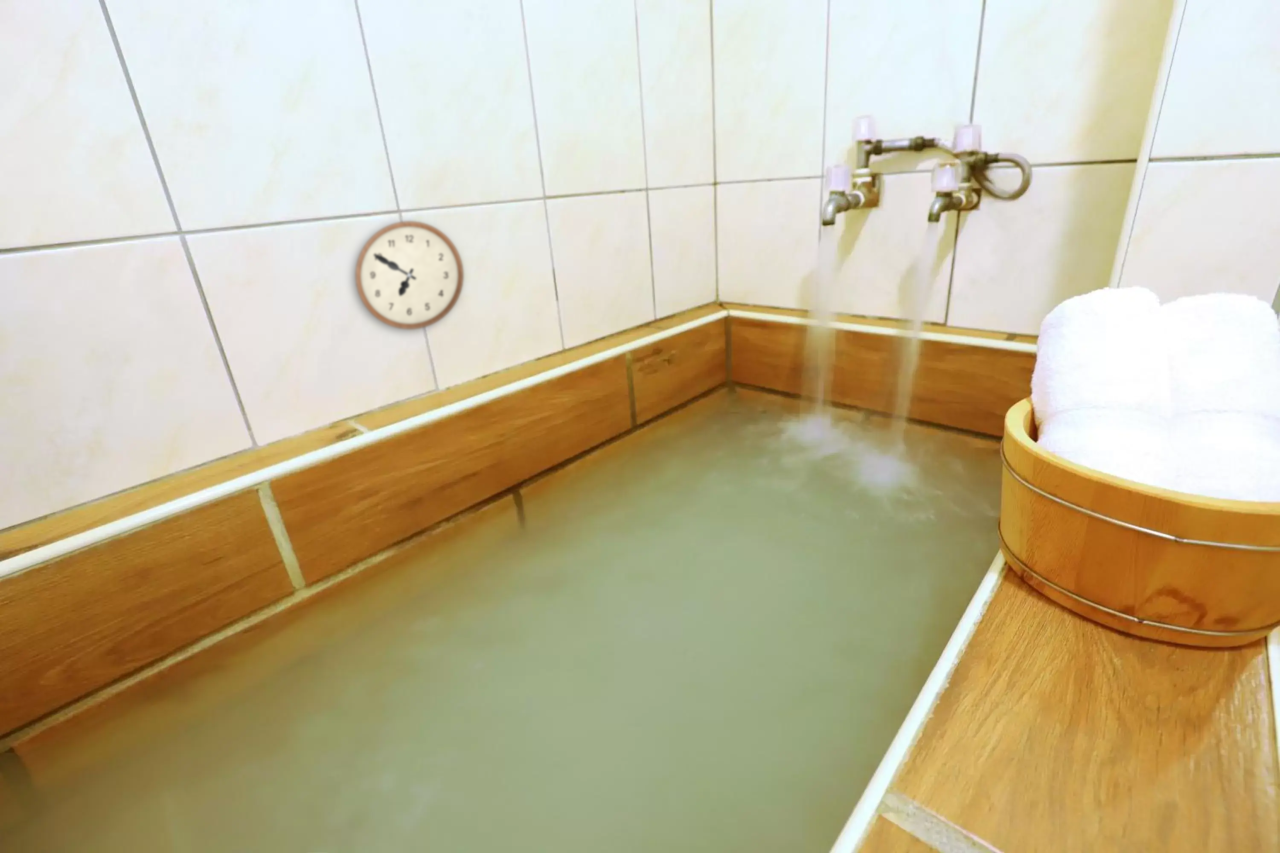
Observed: 6 h 50 min
